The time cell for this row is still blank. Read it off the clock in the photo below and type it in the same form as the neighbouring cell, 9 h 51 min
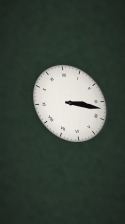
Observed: 3 h 17 min
